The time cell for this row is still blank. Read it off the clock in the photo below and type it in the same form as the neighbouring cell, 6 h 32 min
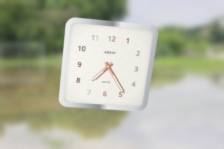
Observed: 7 h 24 min
